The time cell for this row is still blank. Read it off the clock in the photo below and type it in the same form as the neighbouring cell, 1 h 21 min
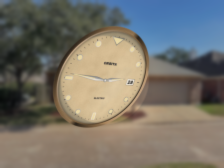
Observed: 2 h 46 min
